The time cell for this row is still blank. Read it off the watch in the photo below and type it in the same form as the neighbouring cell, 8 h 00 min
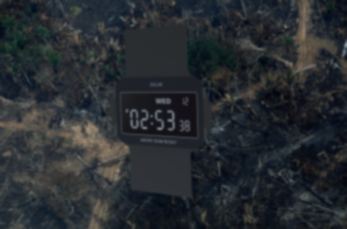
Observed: 2 h 53 min
